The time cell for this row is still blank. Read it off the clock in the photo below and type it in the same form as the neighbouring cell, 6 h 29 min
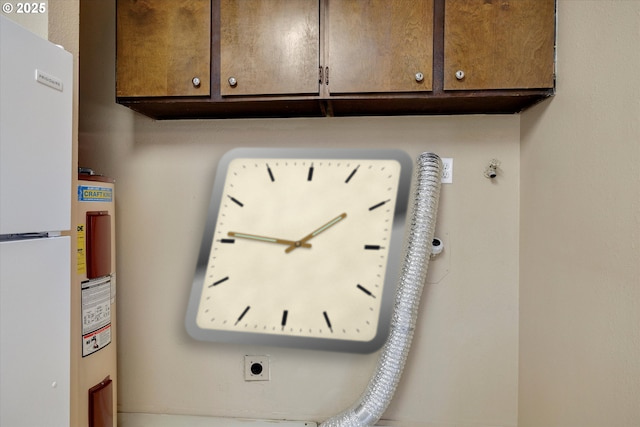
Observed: 1 h 46 min
